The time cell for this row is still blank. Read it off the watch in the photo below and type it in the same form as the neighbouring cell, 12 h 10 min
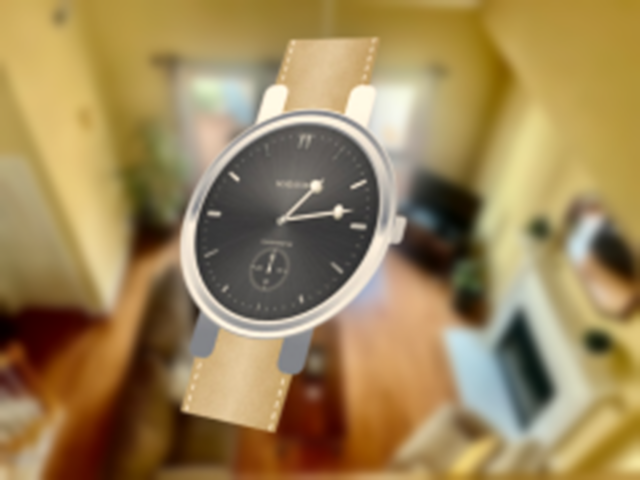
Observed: 1 h 13 min
